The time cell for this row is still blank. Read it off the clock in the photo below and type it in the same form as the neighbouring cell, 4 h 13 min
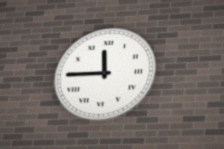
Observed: 11 h 45 min
